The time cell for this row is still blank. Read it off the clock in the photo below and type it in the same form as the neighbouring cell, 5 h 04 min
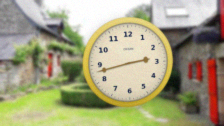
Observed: 2 h 43 min
